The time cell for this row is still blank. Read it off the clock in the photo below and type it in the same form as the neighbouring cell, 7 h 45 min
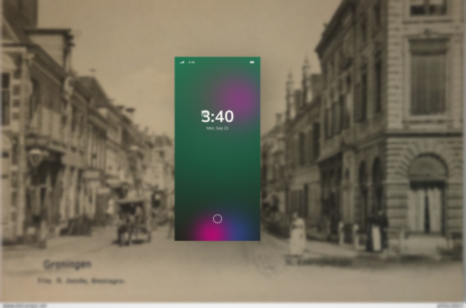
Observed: 3 h 40 min
